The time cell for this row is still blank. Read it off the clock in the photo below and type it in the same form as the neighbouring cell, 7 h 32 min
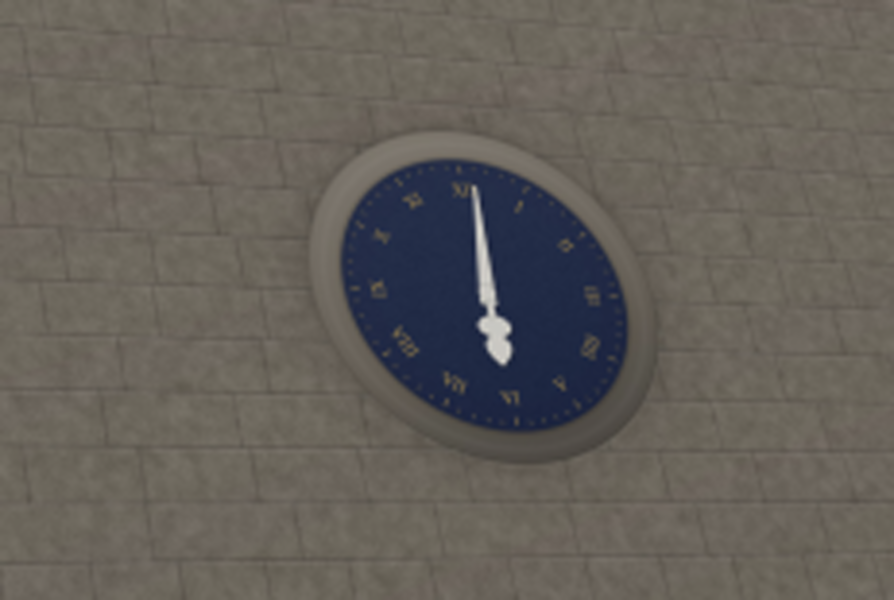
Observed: 6 h 01 min
